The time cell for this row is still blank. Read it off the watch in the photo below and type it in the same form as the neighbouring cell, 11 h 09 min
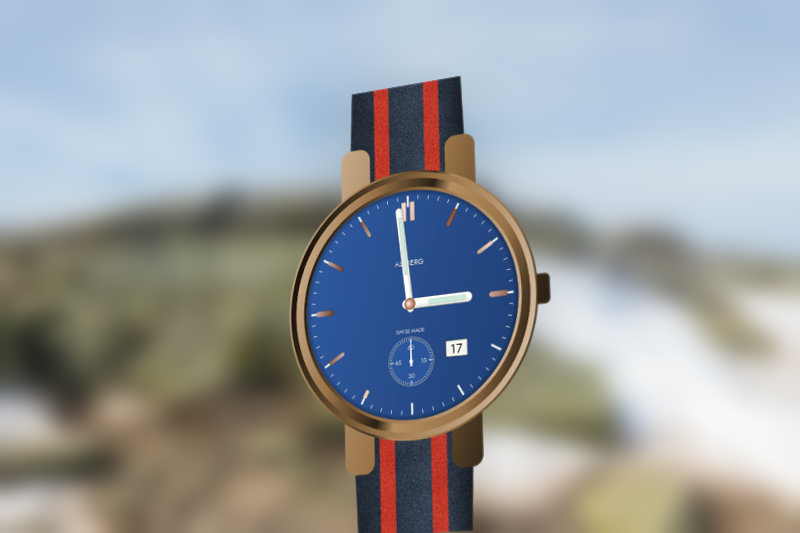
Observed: 2 h 59 min
